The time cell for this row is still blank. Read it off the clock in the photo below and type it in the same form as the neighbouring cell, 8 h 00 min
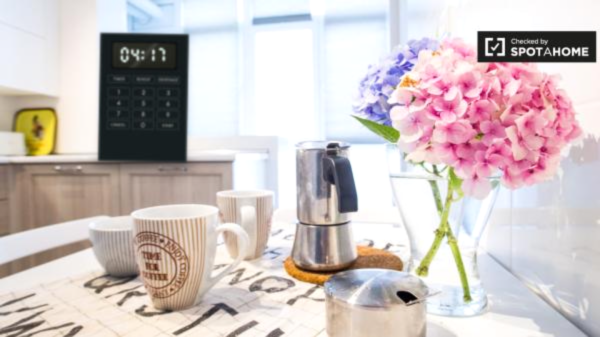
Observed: 4 h 17 min
